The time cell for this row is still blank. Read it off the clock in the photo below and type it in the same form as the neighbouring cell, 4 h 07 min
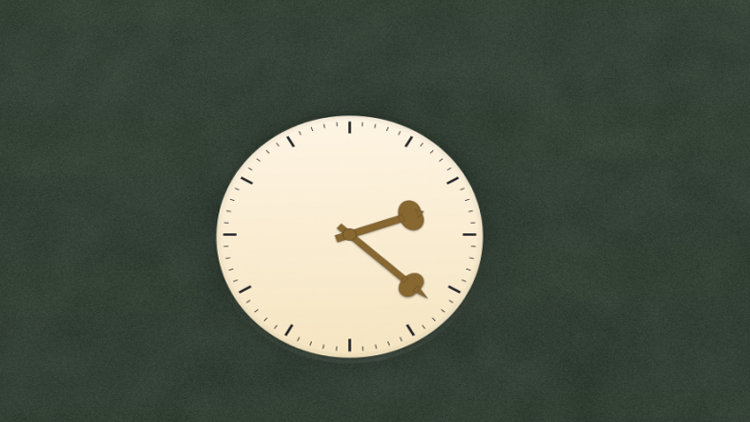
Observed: 2 h 22 min
